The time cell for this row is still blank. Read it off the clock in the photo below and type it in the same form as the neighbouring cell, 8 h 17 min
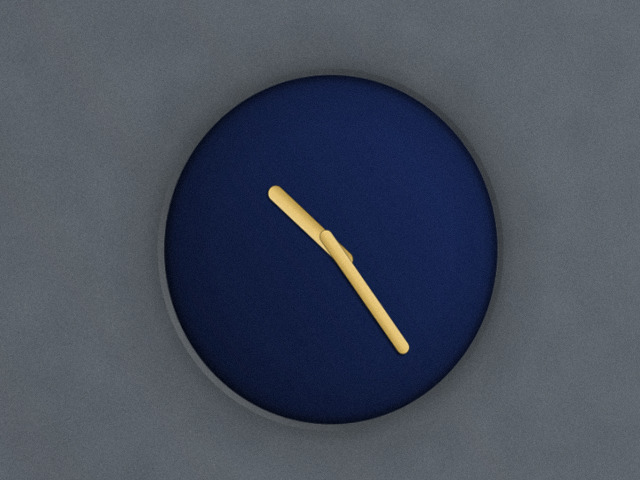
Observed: 10 h 24 min
